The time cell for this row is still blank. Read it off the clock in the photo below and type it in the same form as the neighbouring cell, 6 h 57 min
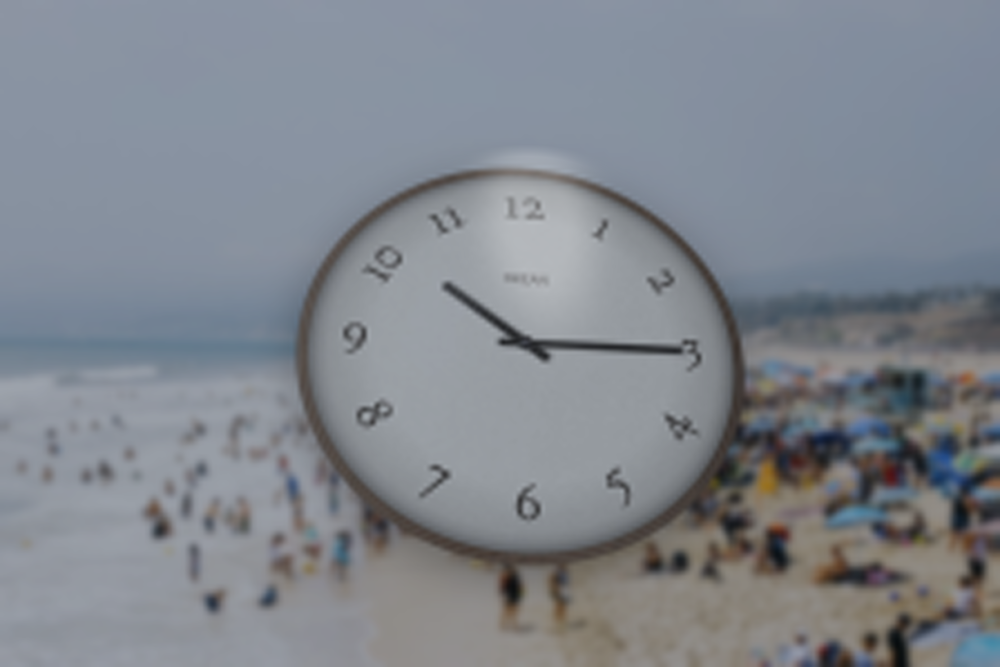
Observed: 10 h 15 min
